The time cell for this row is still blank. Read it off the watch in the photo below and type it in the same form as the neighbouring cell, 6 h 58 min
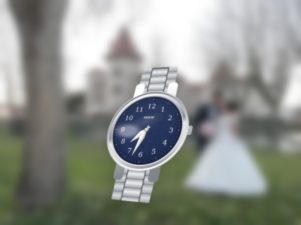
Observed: 7 h 33 min
